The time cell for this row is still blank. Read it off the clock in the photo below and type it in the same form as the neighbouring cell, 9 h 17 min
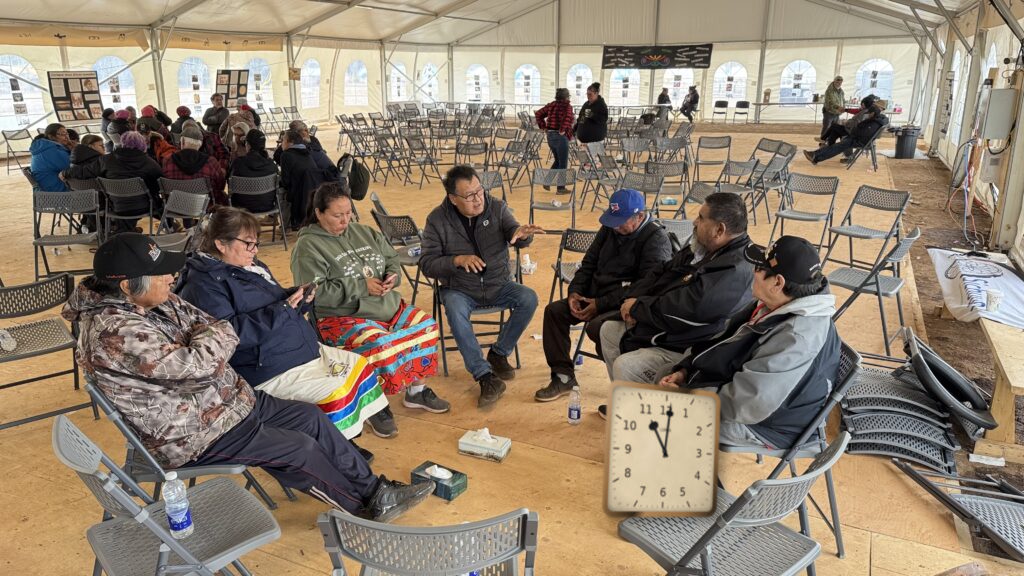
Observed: 11 h 01 min
